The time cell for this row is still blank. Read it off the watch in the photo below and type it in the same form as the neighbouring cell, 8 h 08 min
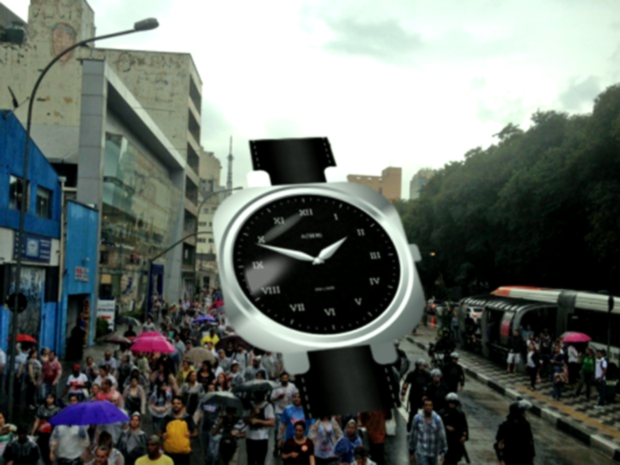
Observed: 1 h 49 min
